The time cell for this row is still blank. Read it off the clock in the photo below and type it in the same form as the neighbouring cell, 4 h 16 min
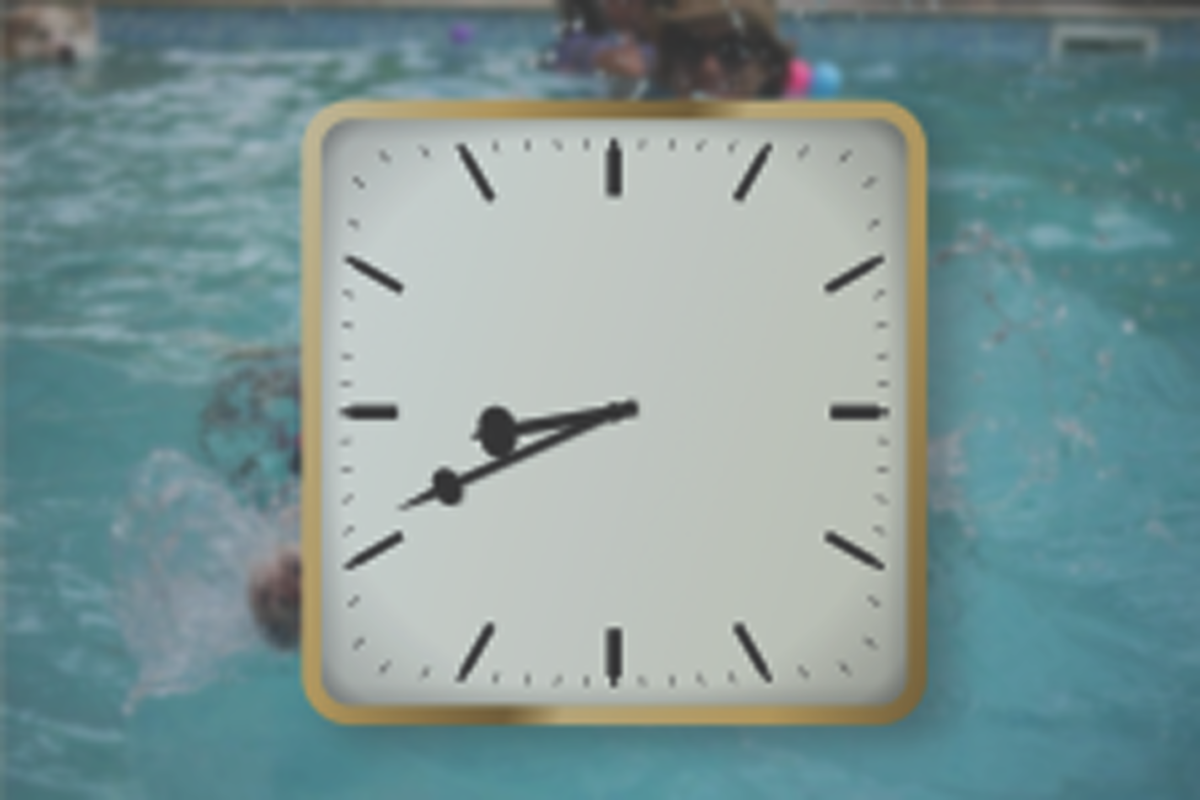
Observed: 8 h 41 min
